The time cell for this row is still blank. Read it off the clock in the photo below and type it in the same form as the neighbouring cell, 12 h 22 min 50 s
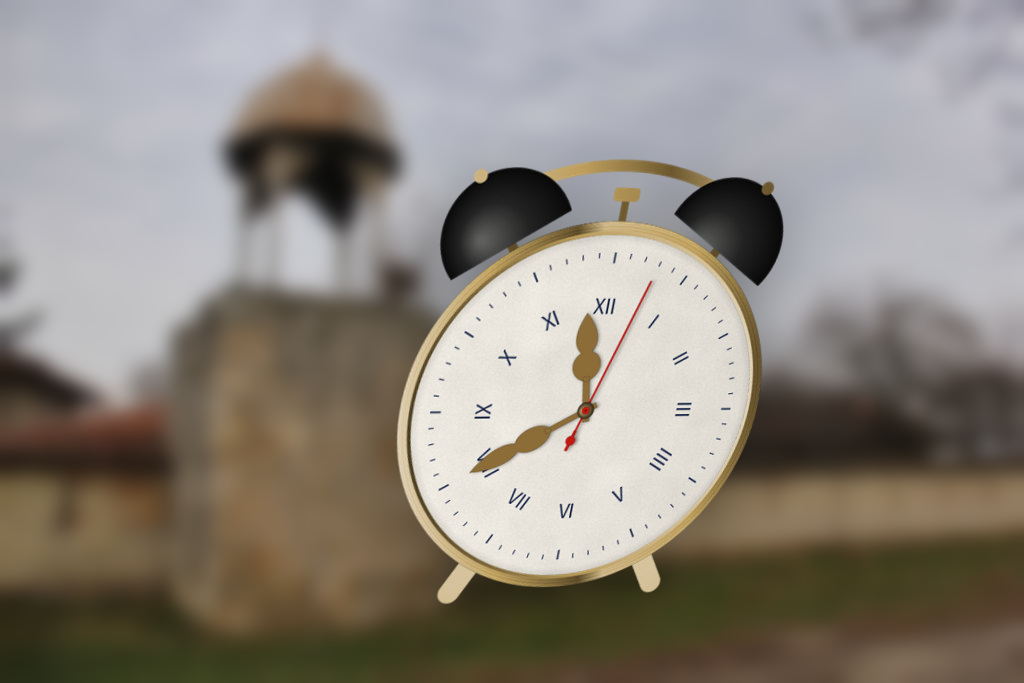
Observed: 11 h 40 min 03 s
